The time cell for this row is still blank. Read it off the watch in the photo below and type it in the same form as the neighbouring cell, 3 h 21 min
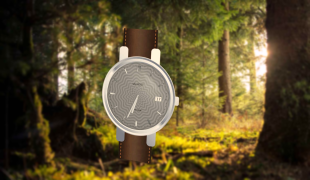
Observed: 6 h 34 min
